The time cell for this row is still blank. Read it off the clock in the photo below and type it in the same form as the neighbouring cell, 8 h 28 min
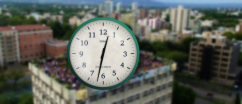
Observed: 12 h 32 min
